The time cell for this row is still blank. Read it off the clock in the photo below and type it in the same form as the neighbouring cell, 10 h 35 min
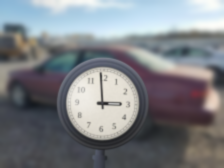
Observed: 2 h 59 min
